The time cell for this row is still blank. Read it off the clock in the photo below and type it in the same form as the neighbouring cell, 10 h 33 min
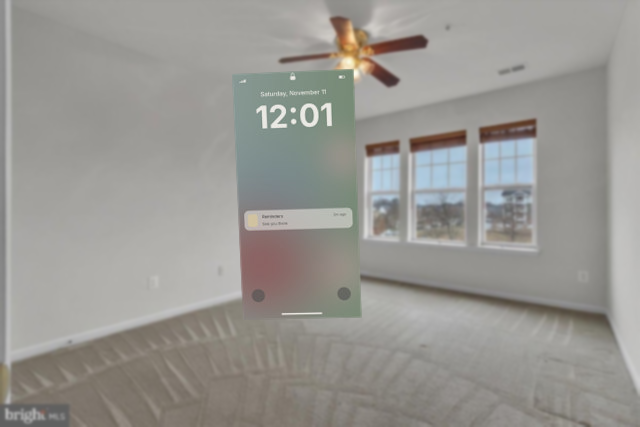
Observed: 12 h 01 min
